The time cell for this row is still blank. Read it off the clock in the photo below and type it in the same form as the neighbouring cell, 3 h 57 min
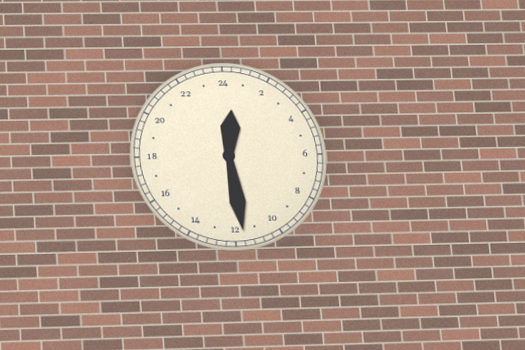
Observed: 0 h 29 min
